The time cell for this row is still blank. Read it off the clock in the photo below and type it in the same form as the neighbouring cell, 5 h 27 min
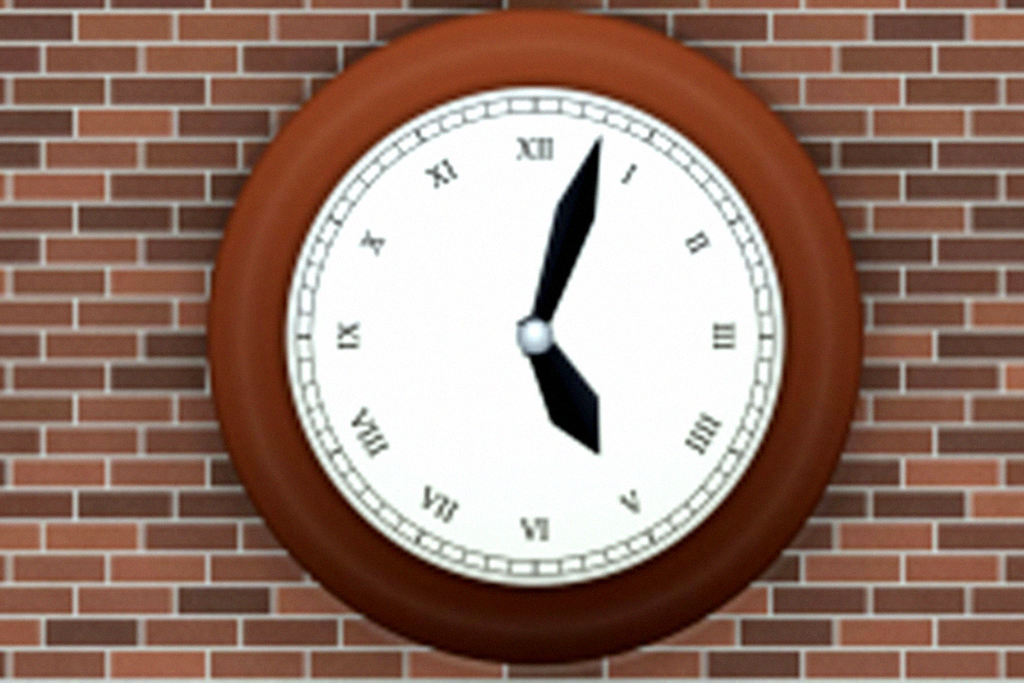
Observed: 5 h 03 min
